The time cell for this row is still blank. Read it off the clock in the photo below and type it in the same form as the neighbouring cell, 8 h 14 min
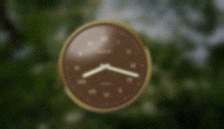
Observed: 8 h 18 min
